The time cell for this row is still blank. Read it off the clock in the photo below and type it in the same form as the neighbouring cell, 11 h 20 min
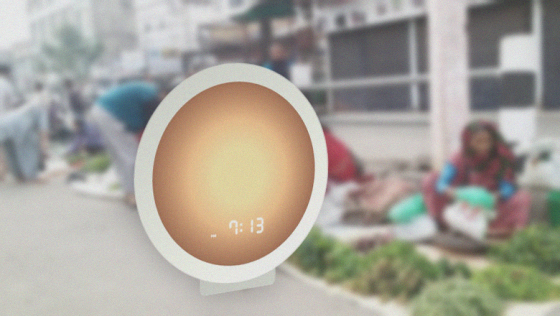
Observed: 7 h 13 min
